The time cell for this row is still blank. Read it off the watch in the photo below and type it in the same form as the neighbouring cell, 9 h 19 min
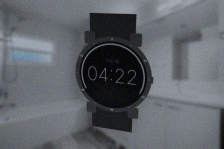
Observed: 4 h 22 min
